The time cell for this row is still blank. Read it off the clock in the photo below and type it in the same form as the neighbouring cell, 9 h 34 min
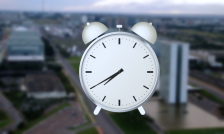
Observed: 7 h 40 min
